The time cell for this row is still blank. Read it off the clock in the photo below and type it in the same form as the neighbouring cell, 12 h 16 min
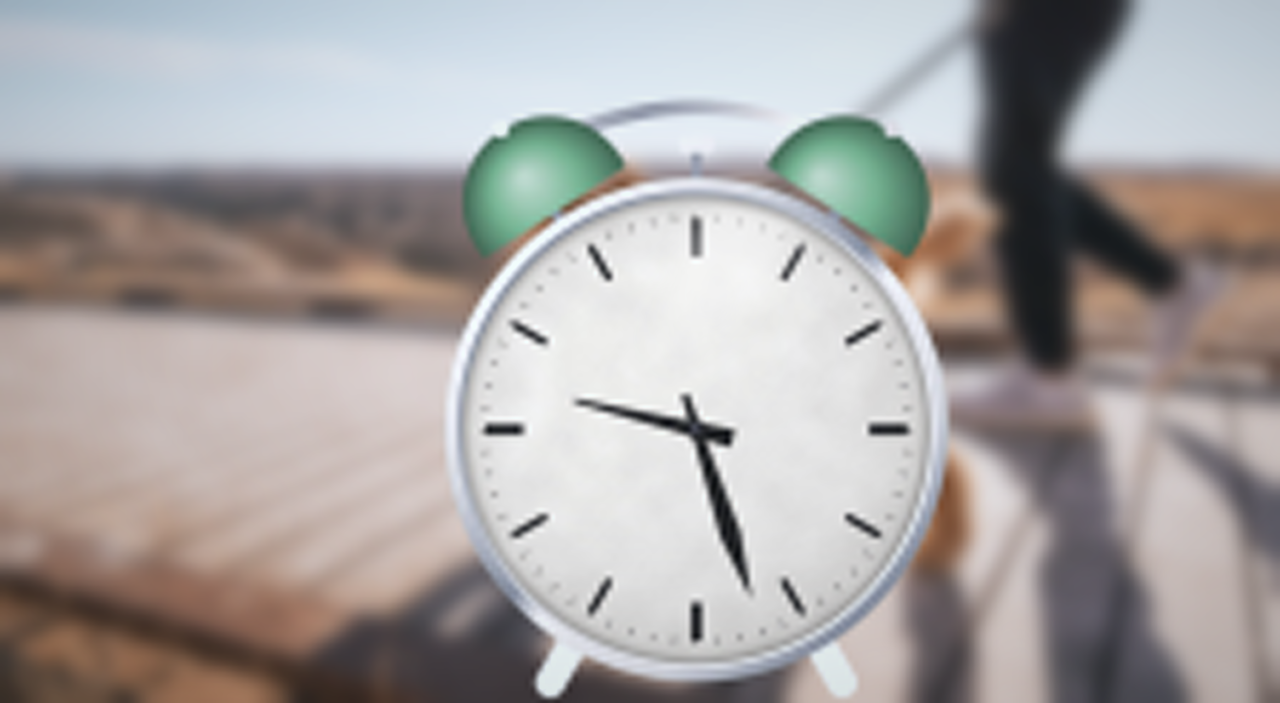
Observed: 9 h 27 min
